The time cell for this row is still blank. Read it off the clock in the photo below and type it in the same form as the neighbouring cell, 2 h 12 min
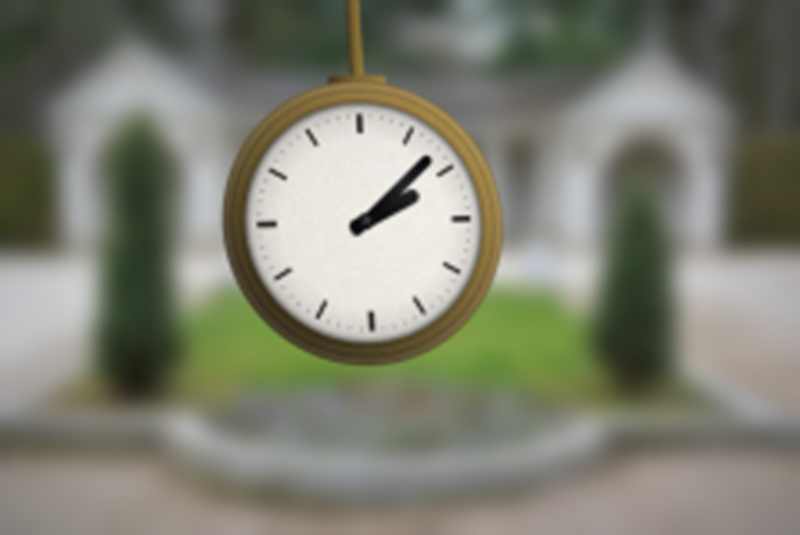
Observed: 2 h 08 min
